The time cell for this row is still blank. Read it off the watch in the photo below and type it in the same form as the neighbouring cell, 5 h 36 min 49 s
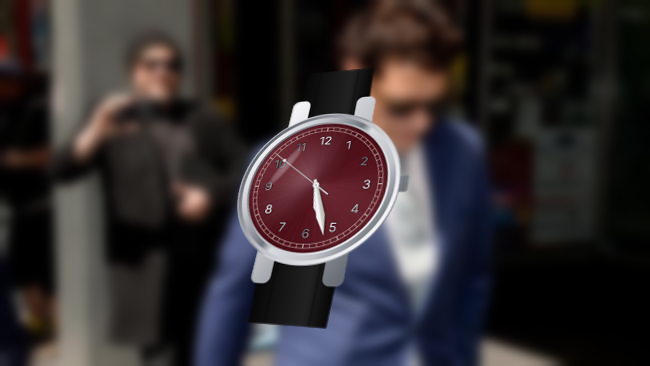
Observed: 5 h 26 min 51 s
